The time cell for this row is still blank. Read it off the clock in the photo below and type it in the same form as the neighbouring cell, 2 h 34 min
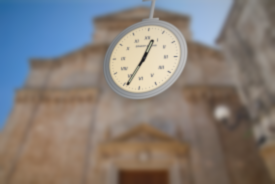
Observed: 12 h 34 min
